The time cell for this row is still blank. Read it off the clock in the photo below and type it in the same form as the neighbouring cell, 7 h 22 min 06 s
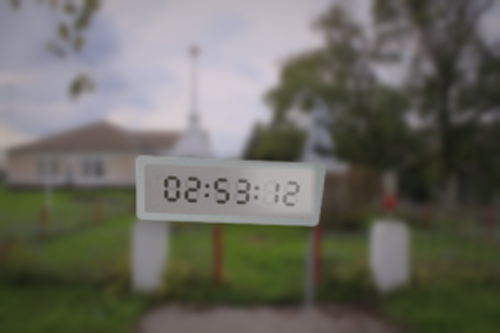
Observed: 2 h 53 min 12 s
